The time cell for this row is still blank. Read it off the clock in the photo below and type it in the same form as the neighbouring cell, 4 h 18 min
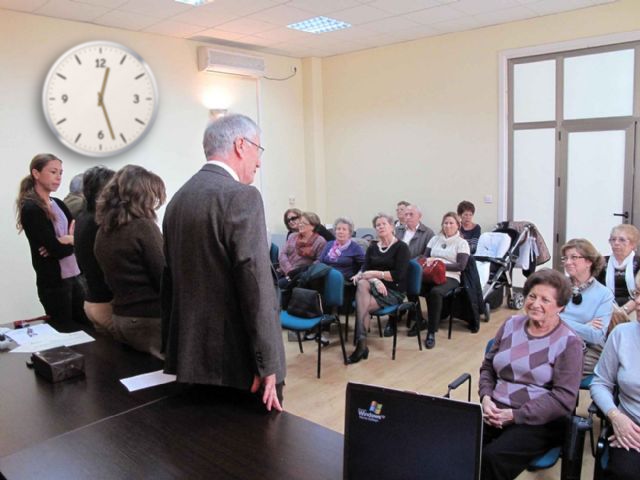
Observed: 12 h 27 min
